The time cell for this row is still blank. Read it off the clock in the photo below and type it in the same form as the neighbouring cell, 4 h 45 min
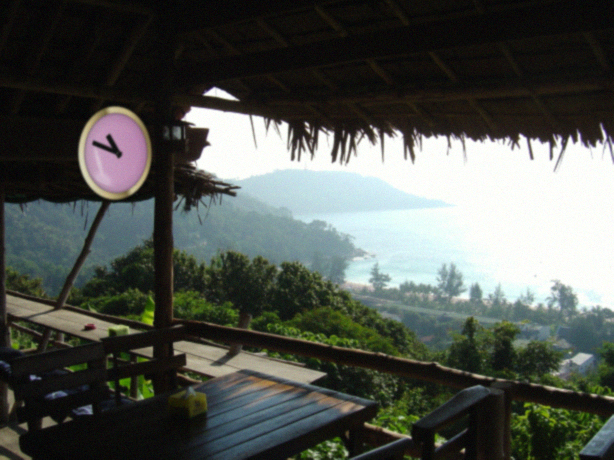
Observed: 10 h 48 min
